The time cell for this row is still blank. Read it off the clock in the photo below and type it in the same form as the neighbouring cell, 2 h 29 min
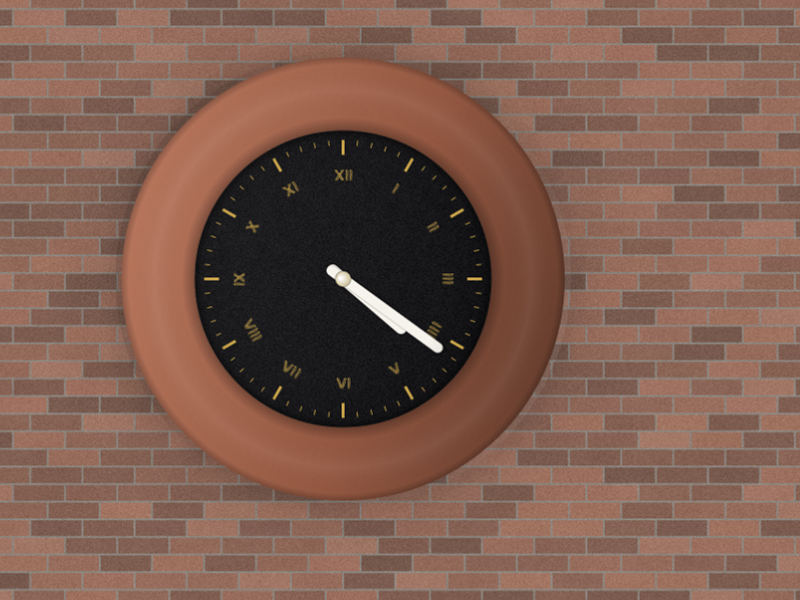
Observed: 4 h 21 min
